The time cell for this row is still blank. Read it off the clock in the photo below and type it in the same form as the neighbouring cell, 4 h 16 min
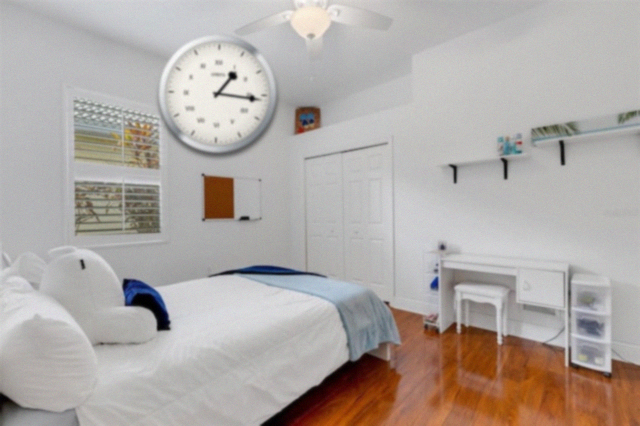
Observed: 1 h 16 min
